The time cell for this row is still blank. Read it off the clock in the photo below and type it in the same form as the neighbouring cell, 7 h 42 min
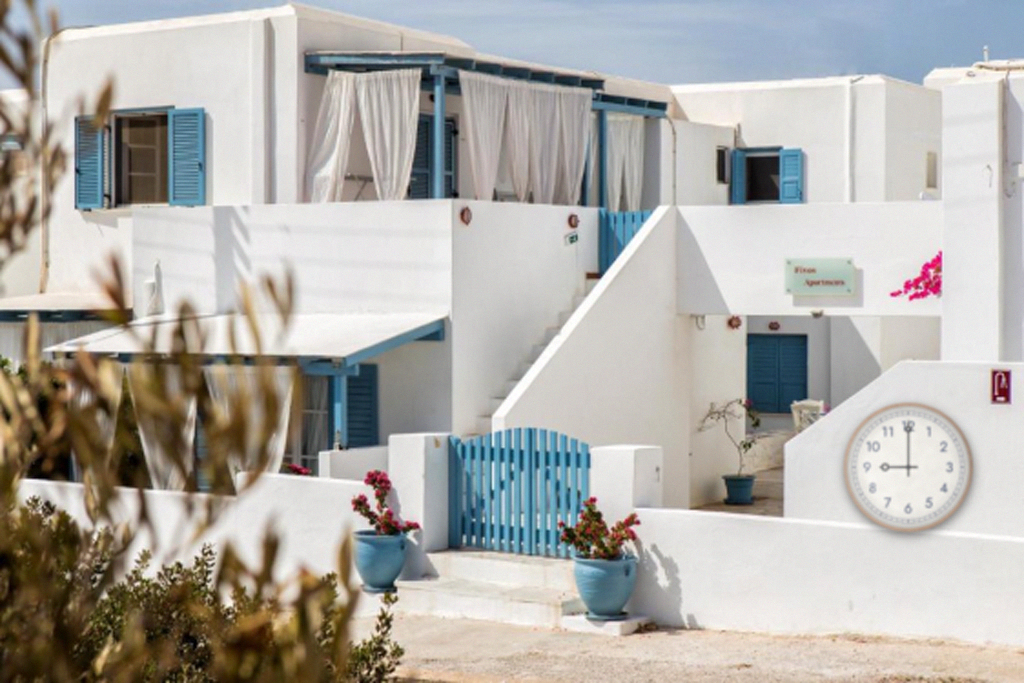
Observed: 9 h 00 min
